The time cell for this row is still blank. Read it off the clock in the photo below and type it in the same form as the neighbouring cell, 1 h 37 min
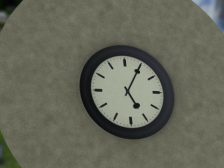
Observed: 5 h 05 min
